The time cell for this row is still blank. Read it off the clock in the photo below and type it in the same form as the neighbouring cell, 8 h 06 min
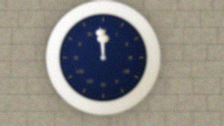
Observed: 11 h 59 min
